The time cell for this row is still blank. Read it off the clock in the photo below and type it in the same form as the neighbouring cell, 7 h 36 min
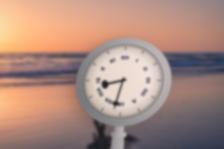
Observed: 8 h 32 min
